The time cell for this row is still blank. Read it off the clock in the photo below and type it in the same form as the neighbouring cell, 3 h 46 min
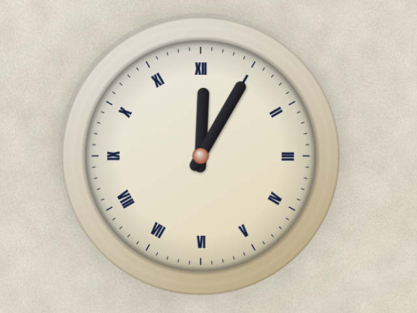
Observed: 12 h 05 min
